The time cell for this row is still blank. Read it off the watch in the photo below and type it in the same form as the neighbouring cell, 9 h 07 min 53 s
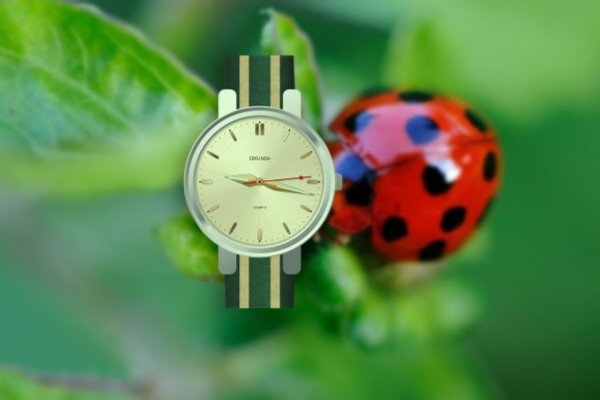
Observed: 9 h 17 min 14 s
